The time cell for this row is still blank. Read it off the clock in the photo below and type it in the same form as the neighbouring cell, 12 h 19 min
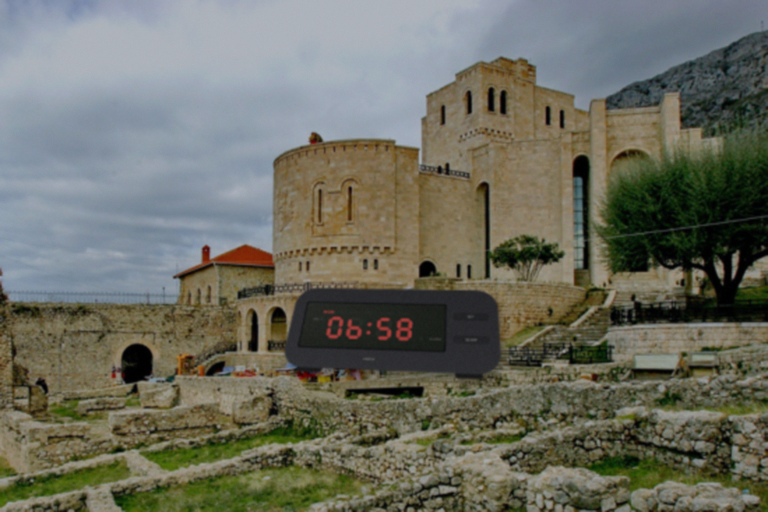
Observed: 6 h 58 min
